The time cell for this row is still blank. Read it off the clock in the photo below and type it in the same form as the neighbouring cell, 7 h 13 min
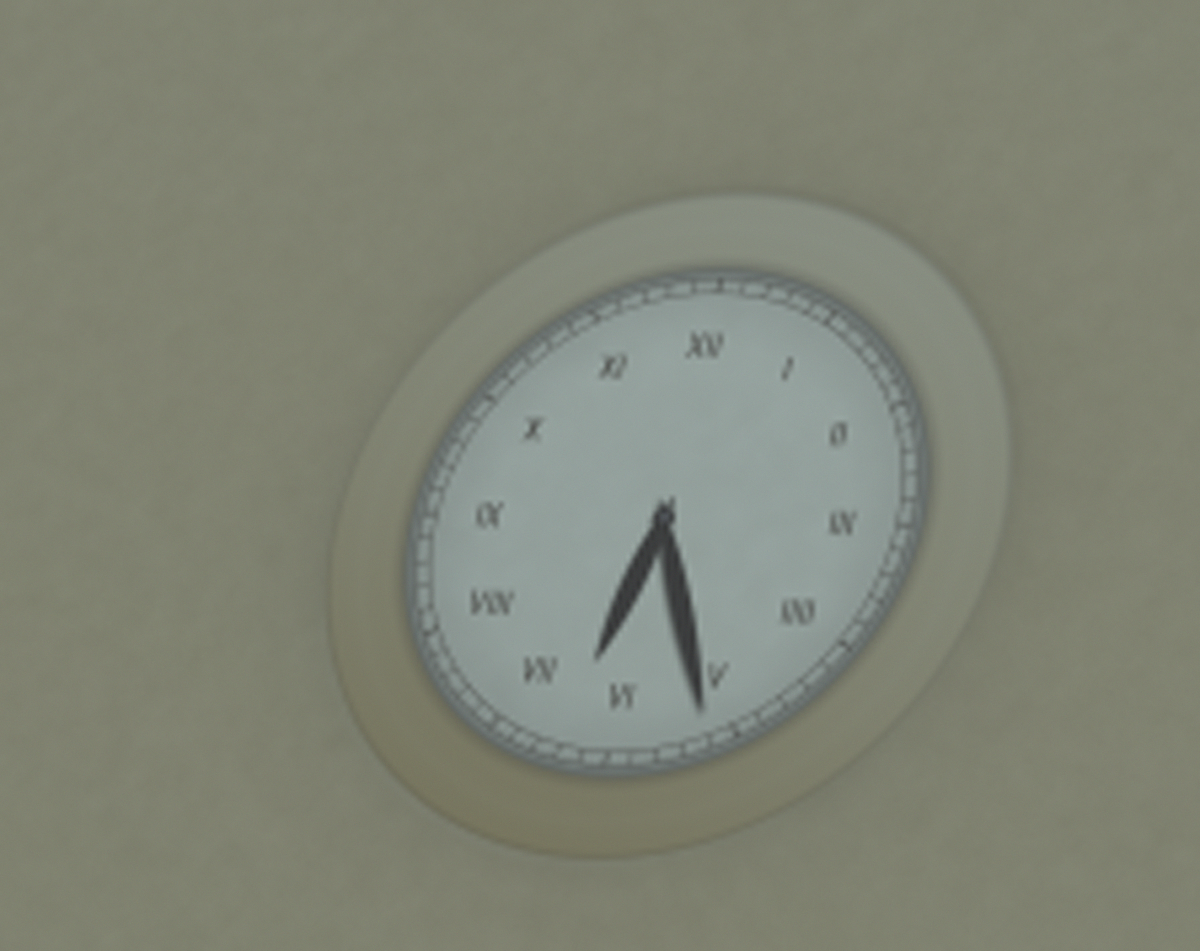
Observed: 6 h 26 min
